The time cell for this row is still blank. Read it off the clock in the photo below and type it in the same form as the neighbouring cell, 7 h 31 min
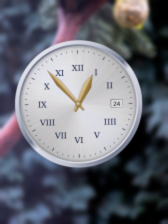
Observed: 12 h 53 min
